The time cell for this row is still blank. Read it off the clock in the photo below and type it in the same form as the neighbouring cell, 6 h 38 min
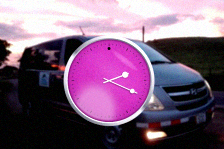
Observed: 2 h 19 min
